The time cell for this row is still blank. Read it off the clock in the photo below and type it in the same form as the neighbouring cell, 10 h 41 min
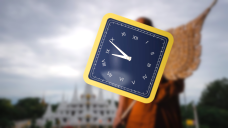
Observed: 8 h 49 min
